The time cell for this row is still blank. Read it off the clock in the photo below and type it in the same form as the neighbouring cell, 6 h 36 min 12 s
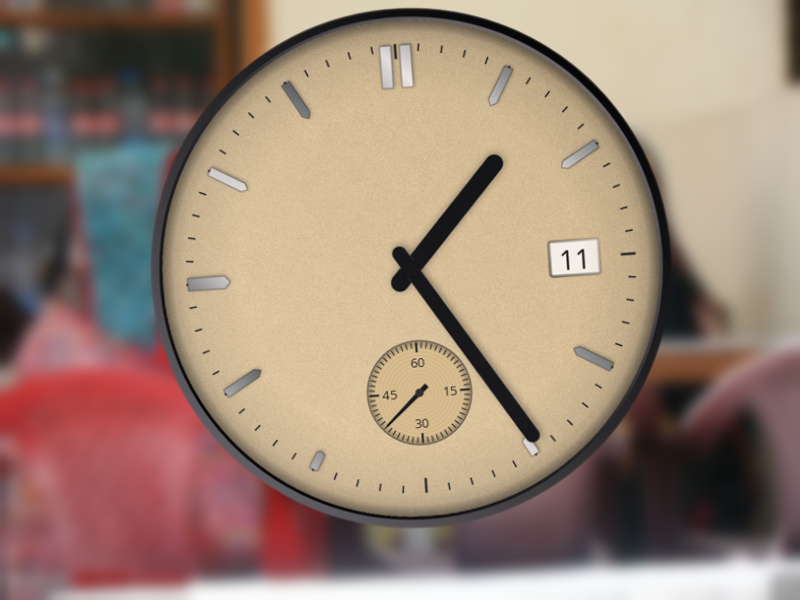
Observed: 1 h 24 min 38 s
